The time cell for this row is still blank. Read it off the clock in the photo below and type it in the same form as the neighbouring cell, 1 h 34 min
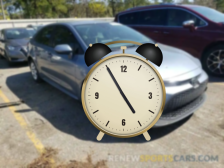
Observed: 4 h 55 min
